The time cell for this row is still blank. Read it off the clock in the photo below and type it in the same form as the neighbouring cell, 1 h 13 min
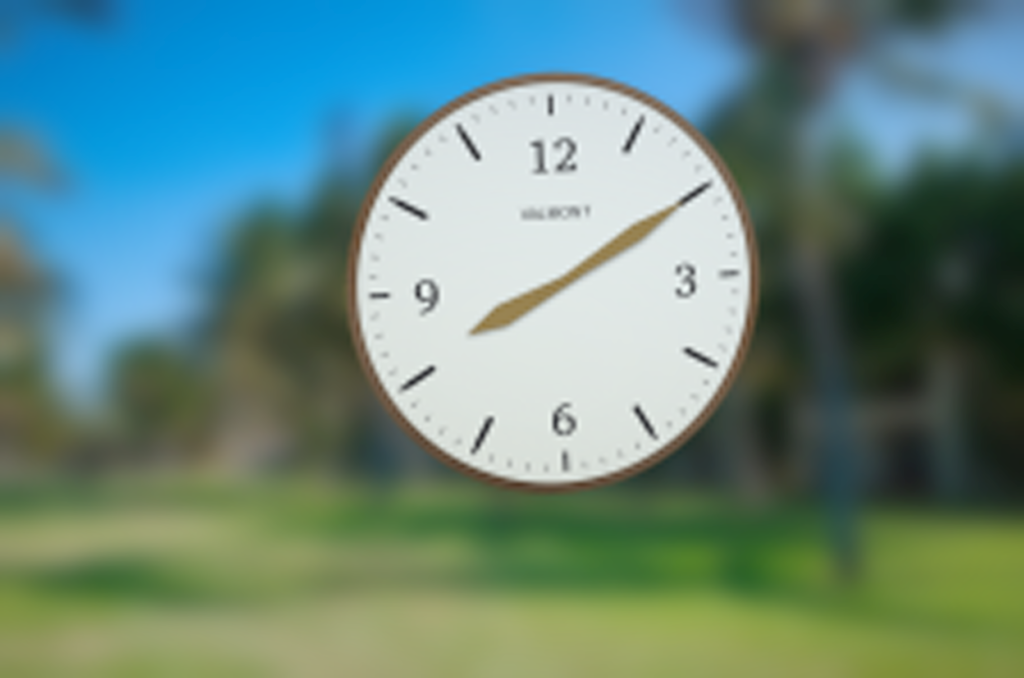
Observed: 8 h 10 min
